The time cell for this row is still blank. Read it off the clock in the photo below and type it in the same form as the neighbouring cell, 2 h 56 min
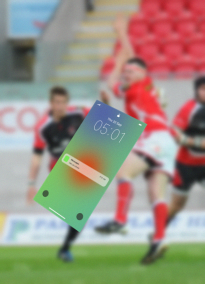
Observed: 5 h 01 min
